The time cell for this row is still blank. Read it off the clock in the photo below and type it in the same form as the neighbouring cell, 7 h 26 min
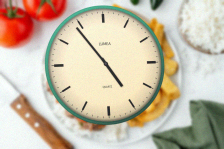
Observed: 4 h 54 min
